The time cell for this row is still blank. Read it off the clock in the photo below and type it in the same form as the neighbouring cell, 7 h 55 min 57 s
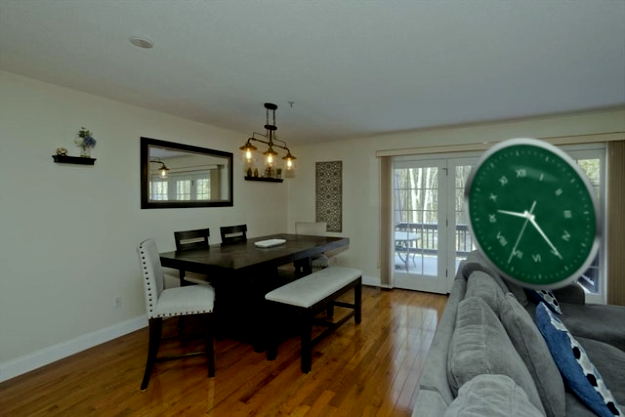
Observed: 9 h 24 min 36 s
